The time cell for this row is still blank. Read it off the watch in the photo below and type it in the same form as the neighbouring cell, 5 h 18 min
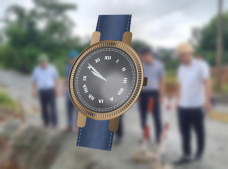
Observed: 9 h 51 min
